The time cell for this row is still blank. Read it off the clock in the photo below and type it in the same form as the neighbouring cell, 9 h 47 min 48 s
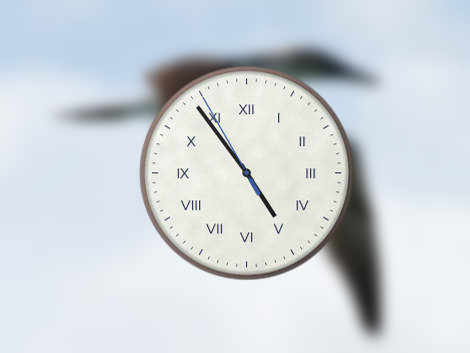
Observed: 4 h 53 min 55 s
